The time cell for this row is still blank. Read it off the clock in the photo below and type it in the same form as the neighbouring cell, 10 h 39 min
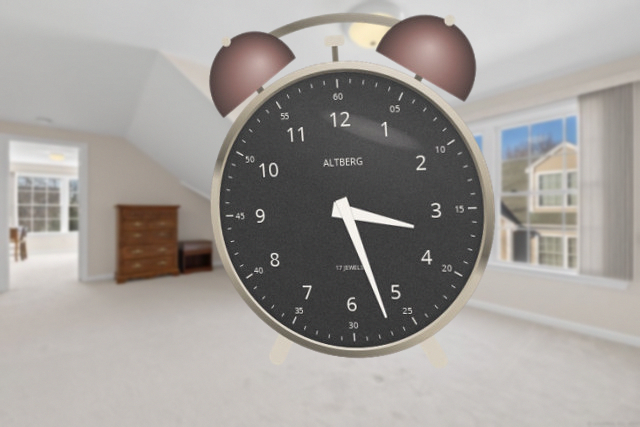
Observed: 3 h 27 min
